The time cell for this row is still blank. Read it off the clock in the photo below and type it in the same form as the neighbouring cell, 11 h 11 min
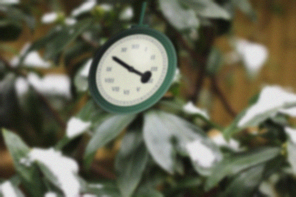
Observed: 3 h 50 min
